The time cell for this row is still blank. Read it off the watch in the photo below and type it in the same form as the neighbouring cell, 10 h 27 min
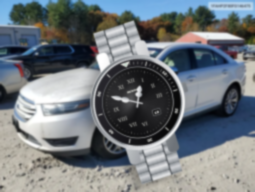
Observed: 12 h 50 min
